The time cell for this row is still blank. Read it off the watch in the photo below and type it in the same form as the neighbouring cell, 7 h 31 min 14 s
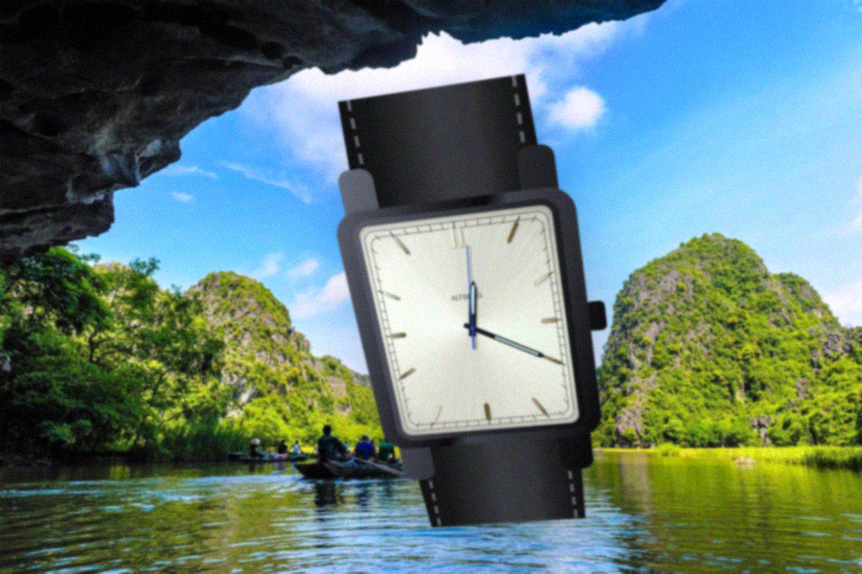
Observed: 12 h 20 min 01 s
